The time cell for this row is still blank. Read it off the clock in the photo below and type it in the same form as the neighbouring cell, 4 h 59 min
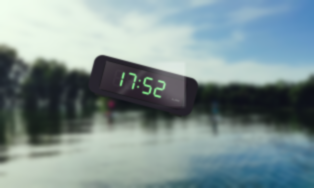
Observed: 17 h 52 min
